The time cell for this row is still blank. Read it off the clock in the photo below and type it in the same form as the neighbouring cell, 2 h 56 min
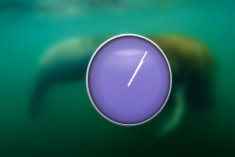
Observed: 1 h 05 min
